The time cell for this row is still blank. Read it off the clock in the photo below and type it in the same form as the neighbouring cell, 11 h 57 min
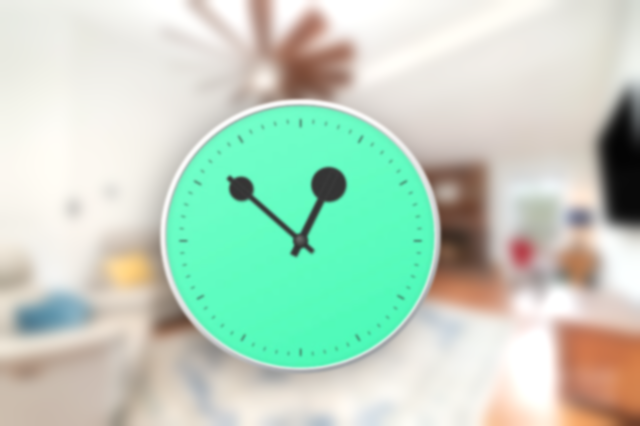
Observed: 12 h 52 min
